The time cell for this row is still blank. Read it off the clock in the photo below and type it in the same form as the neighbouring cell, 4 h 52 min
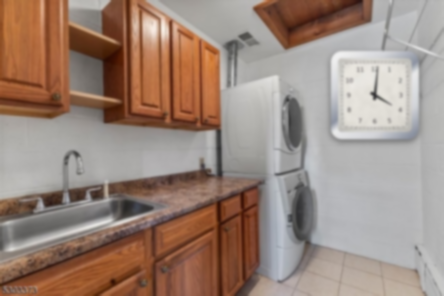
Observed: 4 h 01 min
